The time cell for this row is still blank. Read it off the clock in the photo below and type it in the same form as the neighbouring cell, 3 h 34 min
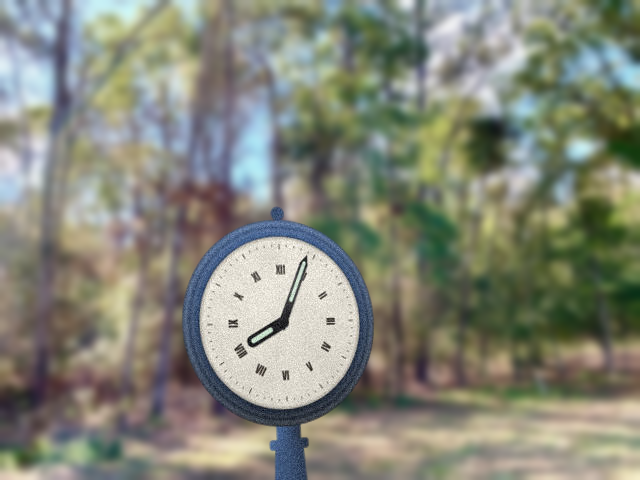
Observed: 8 h 04 min
